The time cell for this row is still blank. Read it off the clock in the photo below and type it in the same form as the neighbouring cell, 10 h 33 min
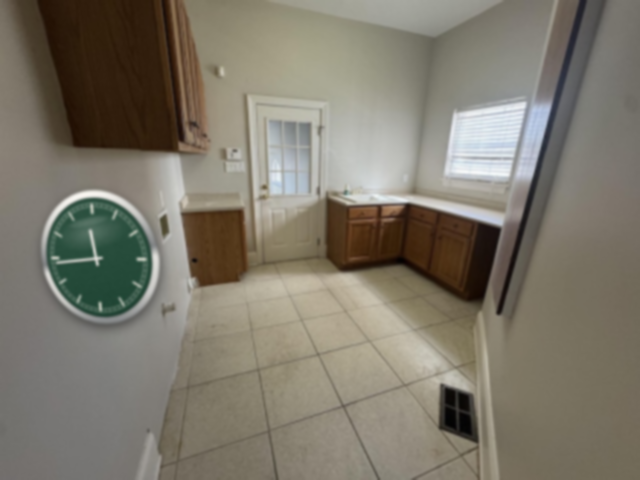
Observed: 11 h 44 min
